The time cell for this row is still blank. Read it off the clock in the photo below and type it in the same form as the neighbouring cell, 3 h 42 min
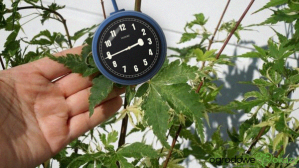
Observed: 2 h 44 min
